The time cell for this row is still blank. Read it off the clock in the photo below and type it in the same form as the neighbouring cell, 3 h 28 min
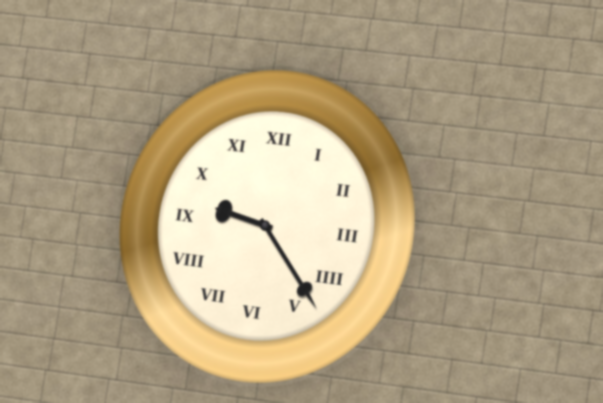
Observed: 9 h 23 min
